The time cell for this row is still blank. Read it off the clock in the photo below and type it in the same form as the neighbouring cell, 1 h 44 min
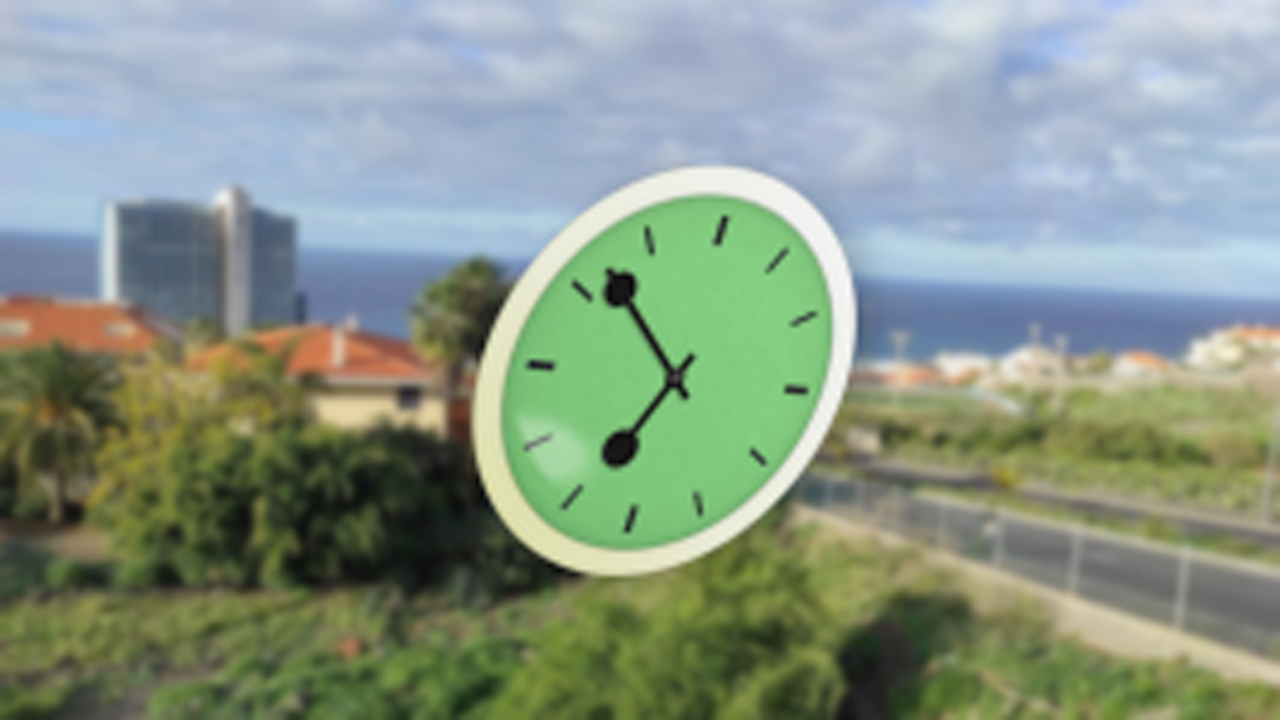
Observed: 6 h 52 min
